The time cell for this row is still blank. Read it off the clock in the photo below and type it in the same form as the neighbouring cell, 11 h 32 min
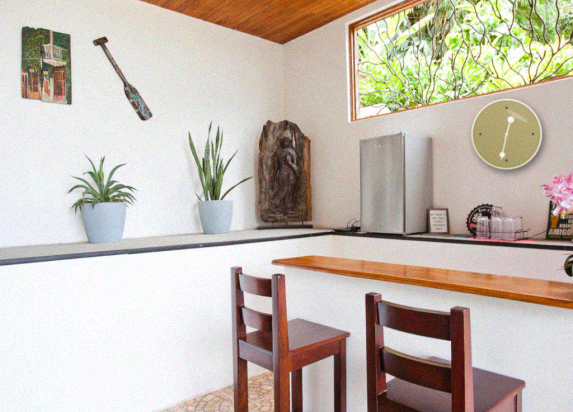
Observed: 12 h 32 min
